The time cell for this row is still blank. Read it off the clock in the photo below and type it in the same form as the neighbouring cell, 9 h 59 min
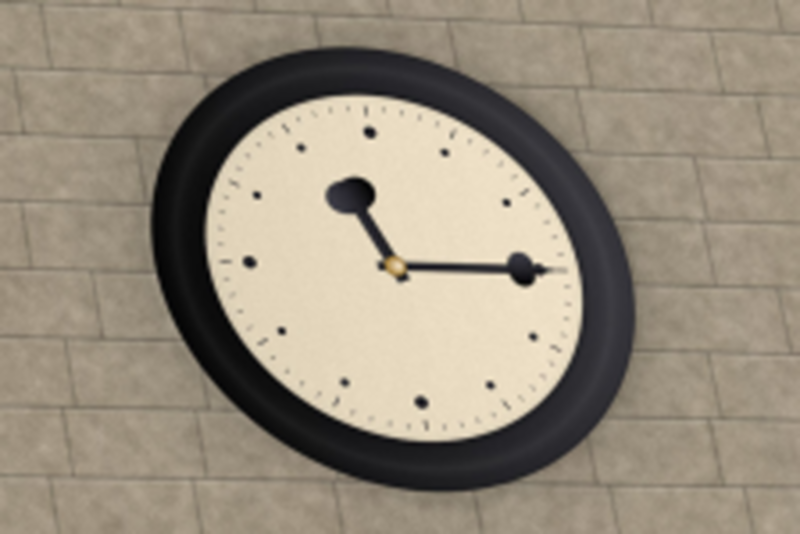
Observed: 11 h 15 min
